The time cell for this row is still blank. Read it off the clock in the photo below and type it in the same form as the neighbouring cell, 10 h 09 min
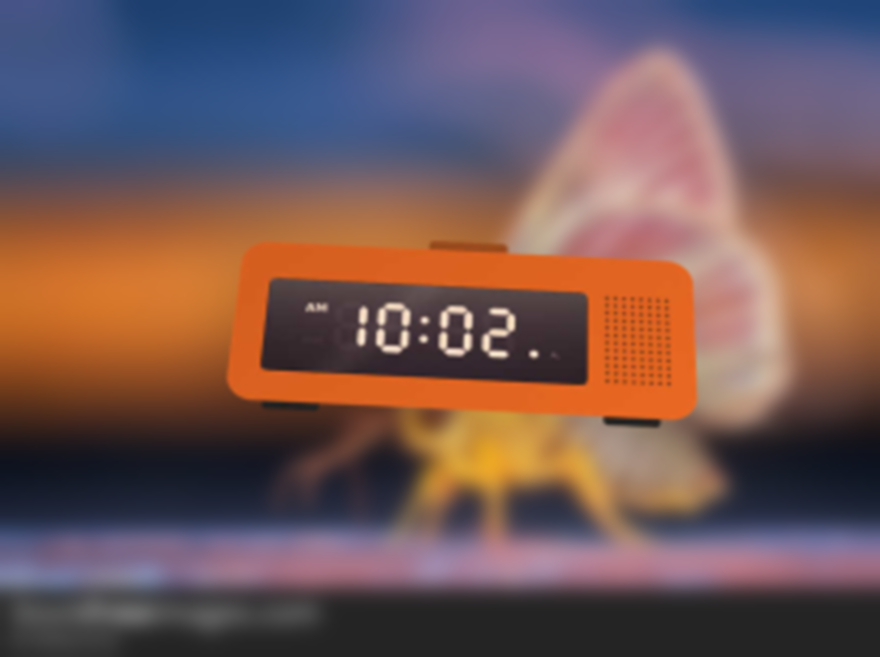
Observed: 10 h 02 min
